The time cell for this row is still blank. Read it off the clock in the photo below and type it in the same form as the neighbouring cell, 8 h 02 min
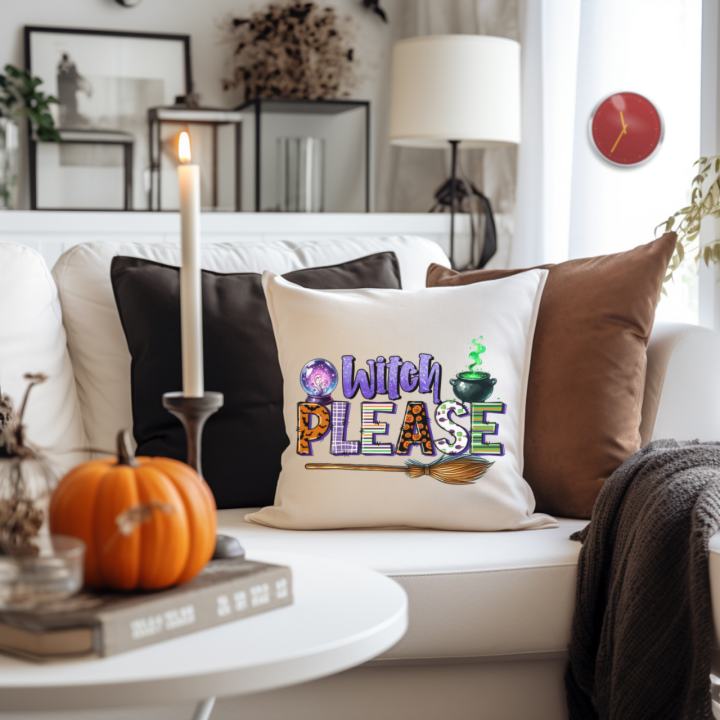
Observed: 11 h 35 min
